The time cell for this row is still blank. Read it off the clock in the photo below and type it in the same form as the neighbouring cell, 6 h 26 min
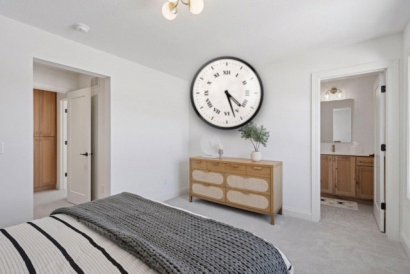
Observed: 4 h 27 min
